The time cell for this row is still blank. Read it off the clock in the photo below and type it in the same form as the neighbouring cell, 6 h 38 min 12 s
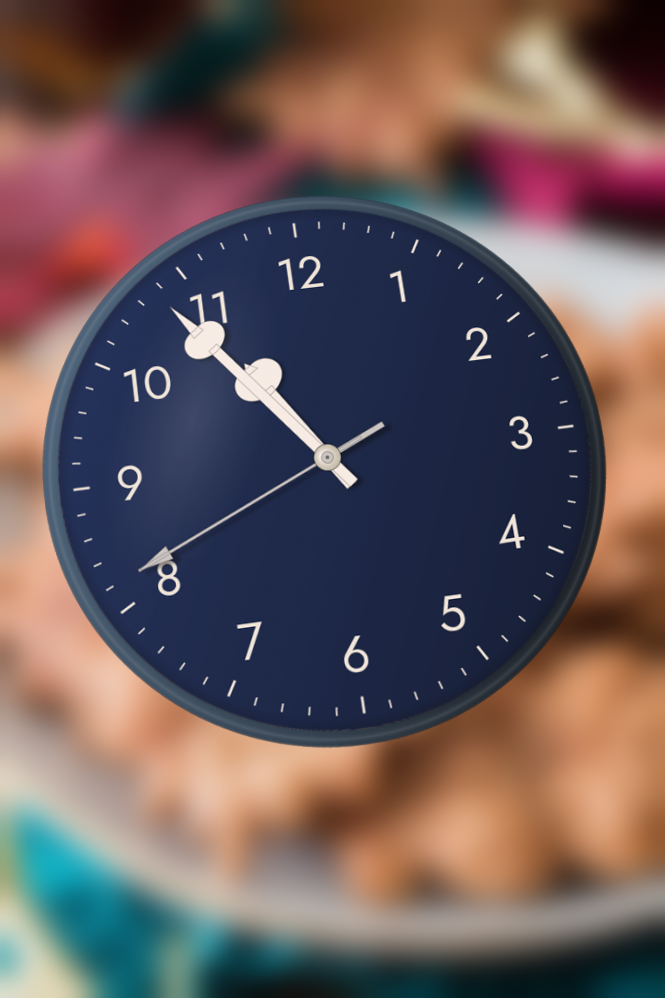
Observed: 10 h 53 min 41 s
